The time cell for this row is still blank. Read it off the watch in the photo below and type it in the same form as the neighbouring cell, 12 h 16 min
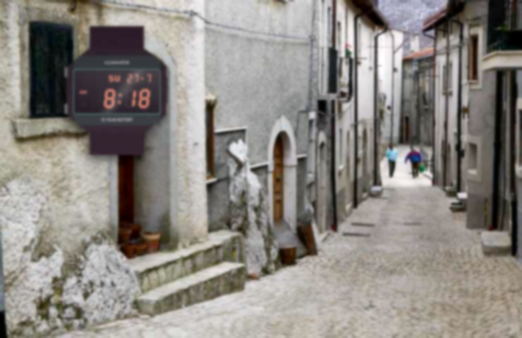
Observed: 8 h 18 min
